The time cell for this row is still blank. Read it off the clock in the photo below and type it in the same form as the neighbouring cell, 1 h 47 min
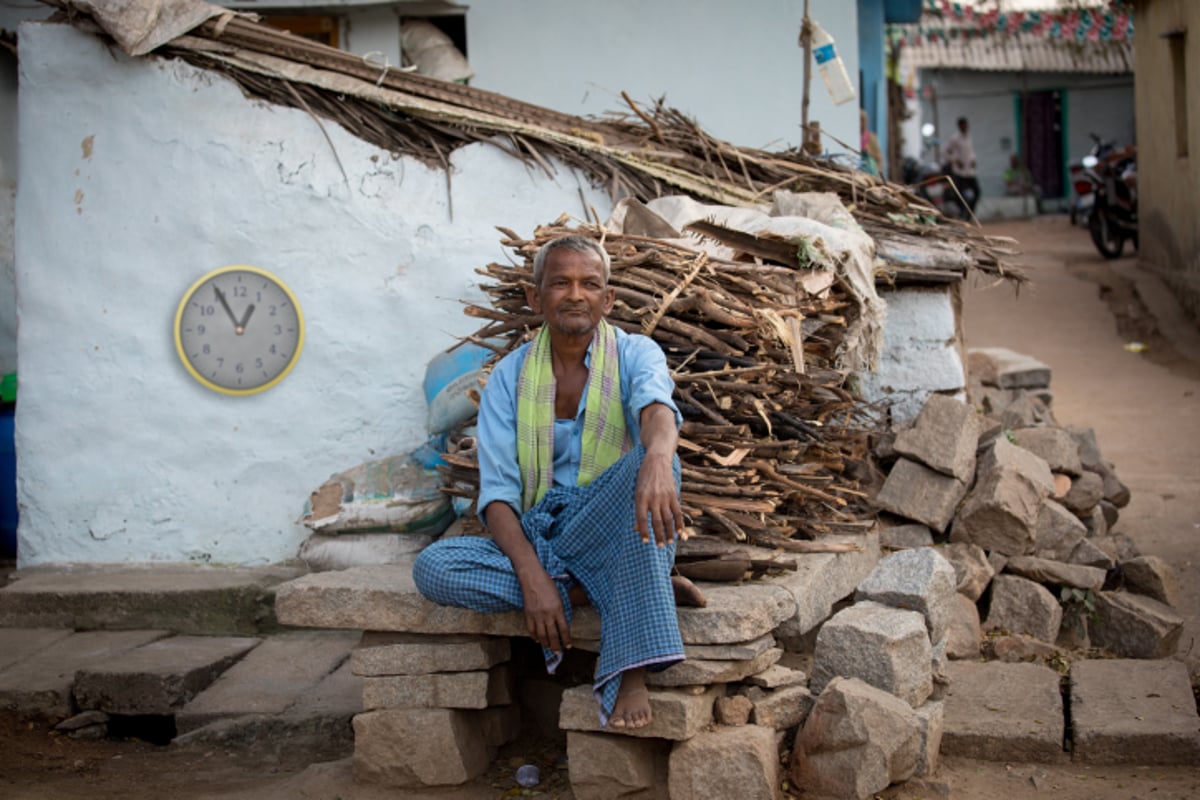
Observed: 12 h 55 min
